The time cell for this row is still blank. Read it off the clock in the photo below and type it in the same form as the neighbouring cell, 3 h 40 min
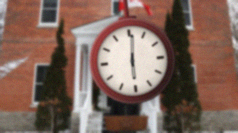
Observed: 6 h 01 min
